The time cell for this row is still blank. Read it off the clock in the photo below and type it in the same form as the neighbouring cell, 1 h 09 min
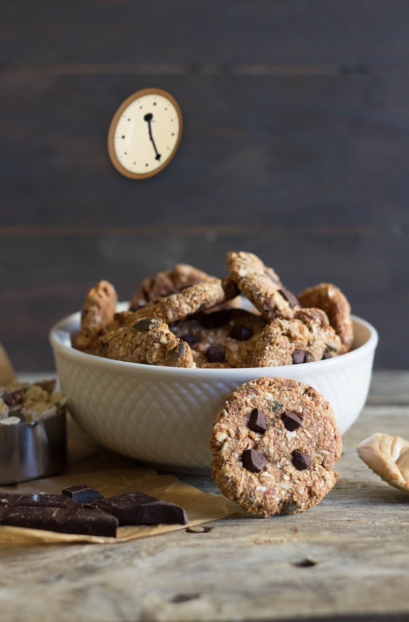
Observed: 11 h 25 min
